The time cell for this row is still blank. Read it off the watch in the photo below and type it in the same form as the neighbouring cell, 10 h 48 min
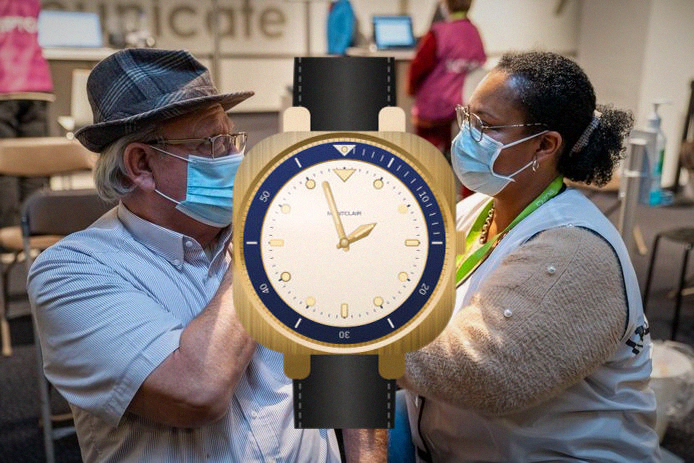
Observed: 1 h 57 min
